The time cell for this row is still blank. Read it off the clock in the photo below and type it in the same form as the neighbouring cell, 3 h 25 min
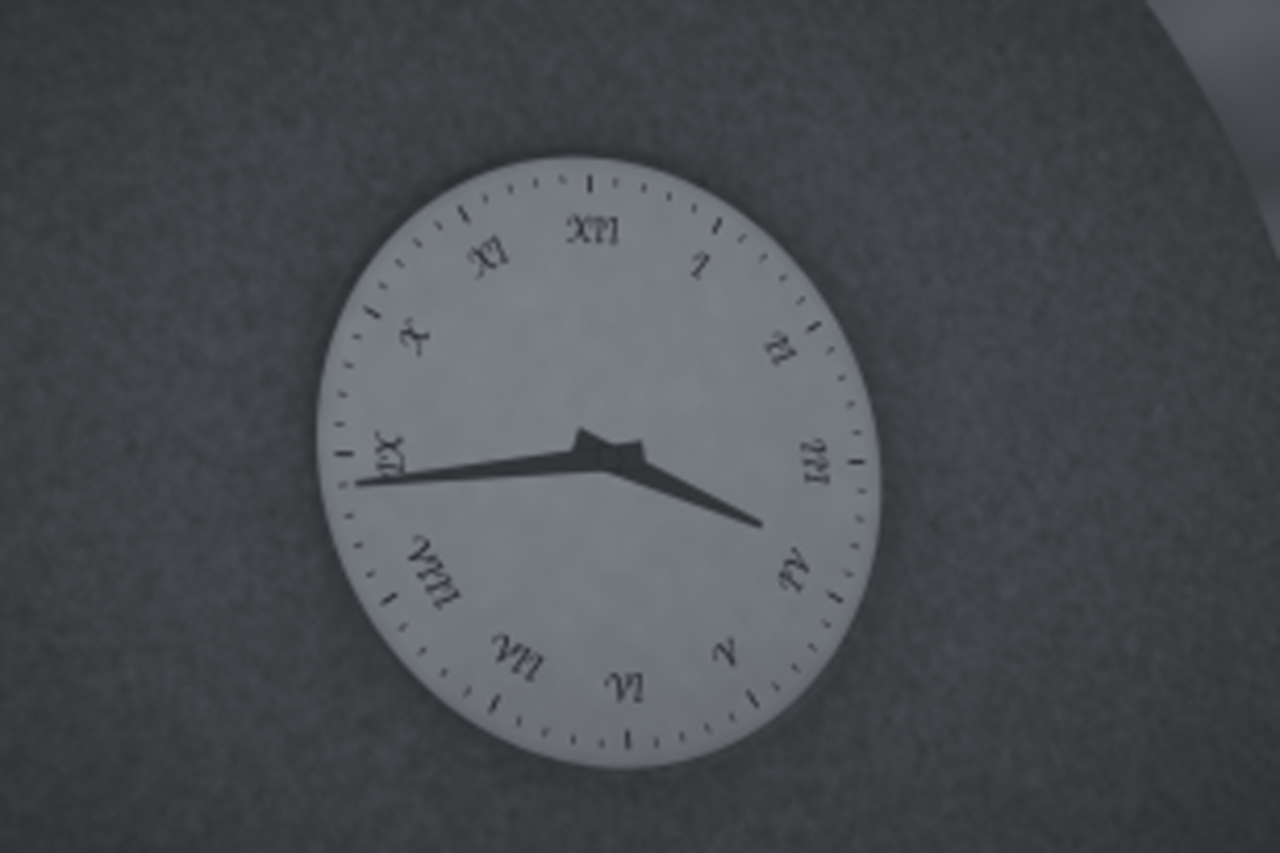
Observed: 3 h 44 min
